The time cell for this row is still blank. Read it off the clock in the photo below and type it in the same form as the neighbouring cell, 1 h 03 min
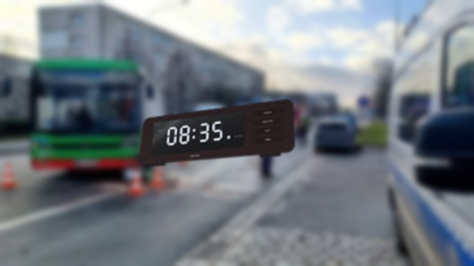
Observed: 8 h 35 min
